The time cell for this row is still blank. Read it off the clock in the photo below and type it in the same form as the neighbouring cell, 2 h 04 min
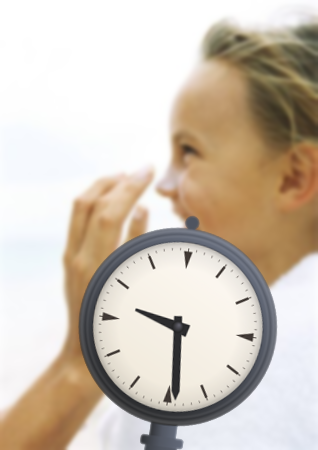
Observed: 9 h 29 min
